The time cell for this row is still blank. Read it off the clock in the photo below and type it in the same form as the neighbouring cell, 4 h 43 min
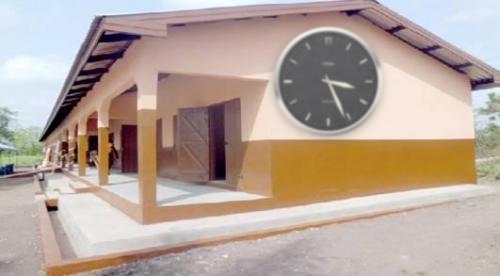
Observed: 3 h 26 min
